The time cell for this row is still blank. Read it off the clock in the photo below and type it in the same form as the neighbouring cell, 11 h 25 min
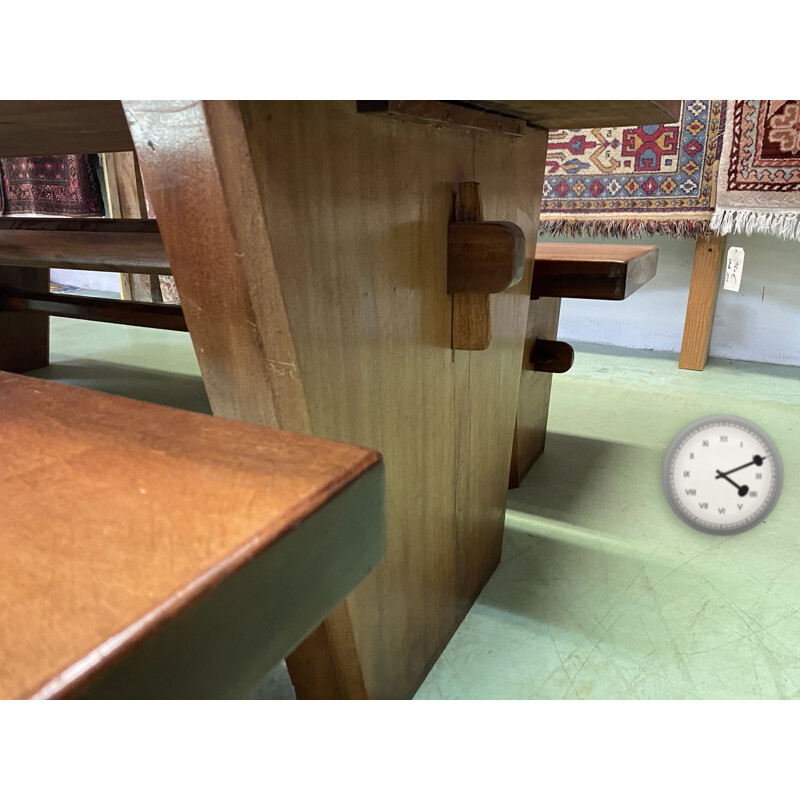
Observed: 4 h 11 min
